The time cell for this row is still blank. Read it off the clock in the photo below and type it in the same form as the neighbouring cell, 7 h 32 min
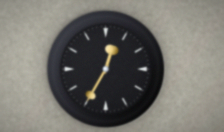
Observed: 12 h 35 min
